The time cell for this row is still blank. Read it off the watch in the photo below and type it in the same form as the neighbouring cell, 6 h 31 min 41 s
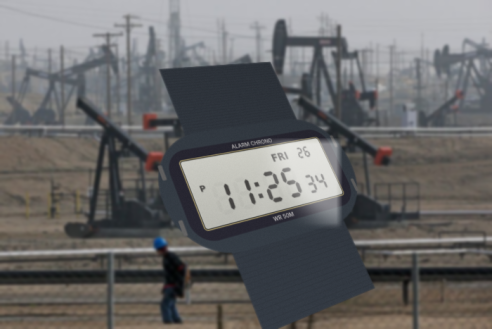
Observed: 11 h 25 min 34 s
